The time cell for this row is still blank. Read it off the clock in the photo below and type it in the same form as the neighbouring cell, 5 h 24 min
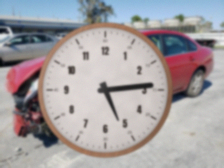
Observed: 5 h 14 min
